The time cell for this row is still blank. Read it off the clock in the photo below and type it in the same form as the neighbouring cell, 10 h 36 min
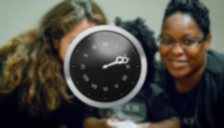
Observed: 2 h 12 min
